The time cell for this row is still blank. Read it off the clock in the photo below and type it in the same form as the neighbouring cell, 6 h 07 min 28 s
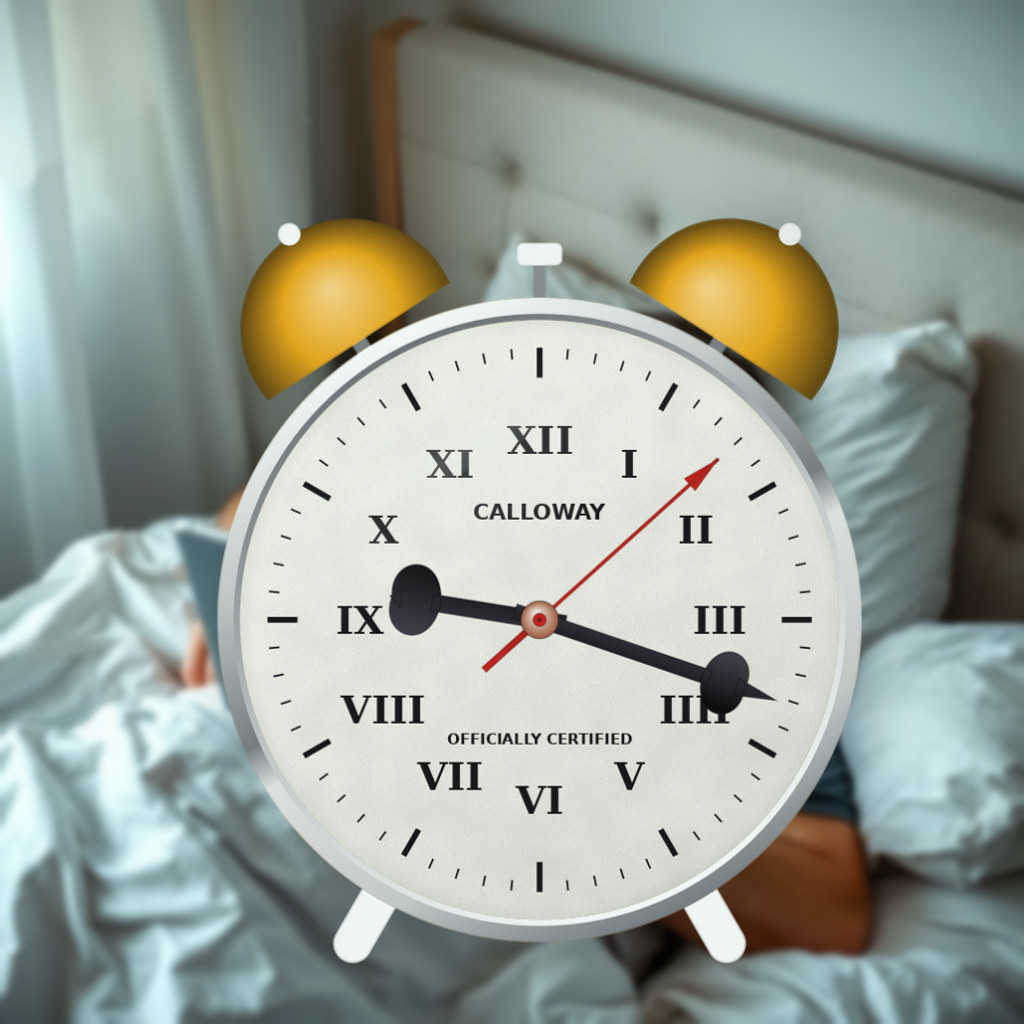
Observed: 9 h 18 min 08 s
